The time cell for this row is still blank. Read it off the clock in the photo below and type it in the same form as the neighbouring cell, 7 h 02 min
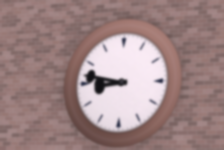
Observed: 8 h 47 min
